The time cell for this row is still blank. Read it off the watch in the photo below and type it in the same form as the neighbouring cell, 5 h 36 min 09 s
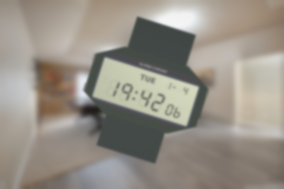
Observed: 19 h 42 min 06 s
